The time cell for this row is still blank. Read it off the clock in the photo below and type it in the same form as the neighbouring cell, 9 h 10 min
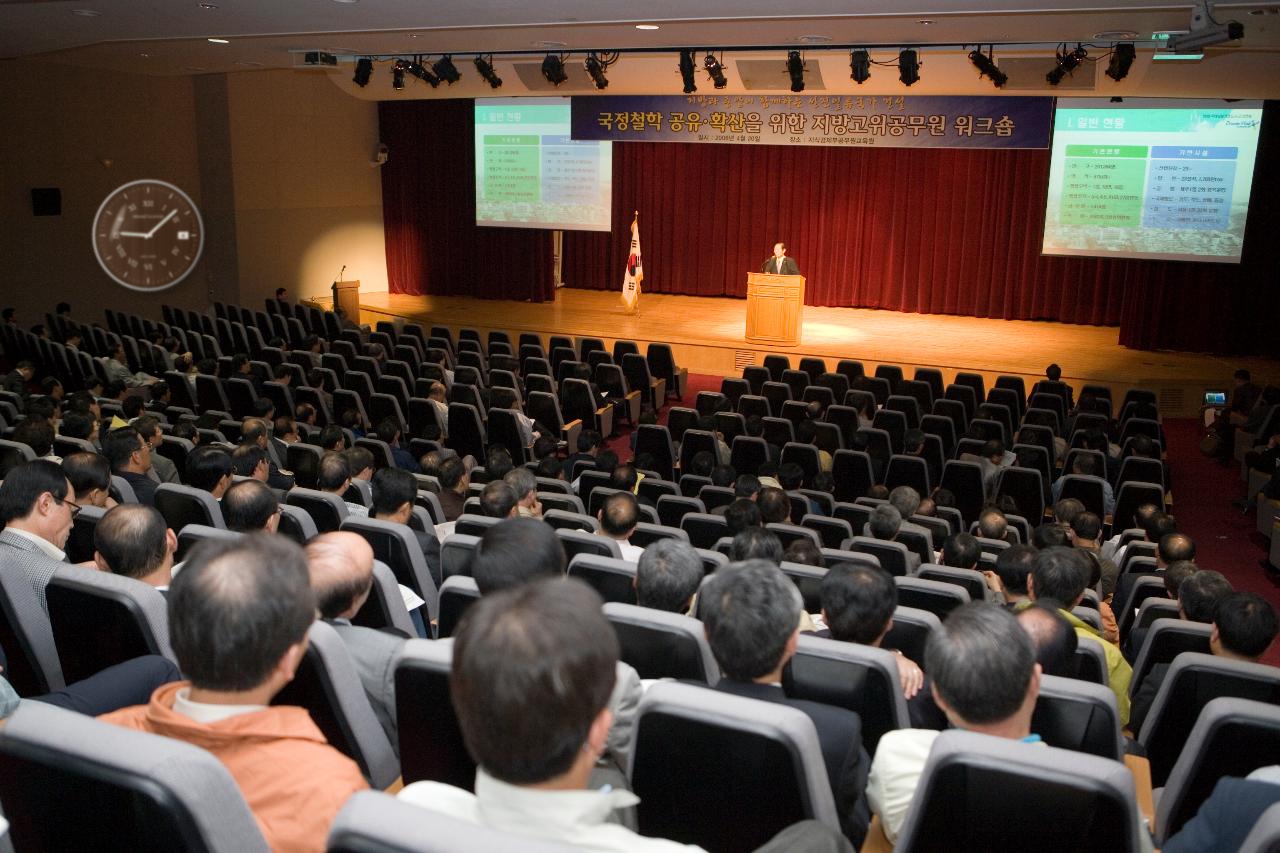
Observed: 9 h 08 min
